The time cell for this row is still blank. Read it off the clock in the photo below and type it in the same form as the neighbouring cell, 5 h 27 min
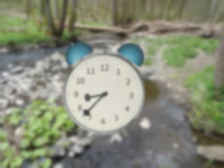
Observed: 8 h 37 min
